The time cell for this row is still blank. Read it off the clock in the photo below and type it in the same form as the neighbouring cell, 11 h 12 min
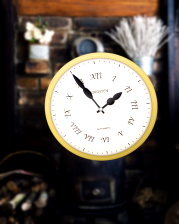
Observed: 1 h 55 min
